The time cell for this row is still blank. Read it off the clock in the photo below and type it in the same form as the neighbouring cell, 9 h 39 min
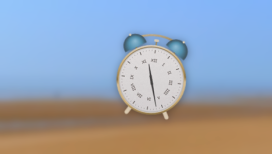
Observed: 11 h 27 min
